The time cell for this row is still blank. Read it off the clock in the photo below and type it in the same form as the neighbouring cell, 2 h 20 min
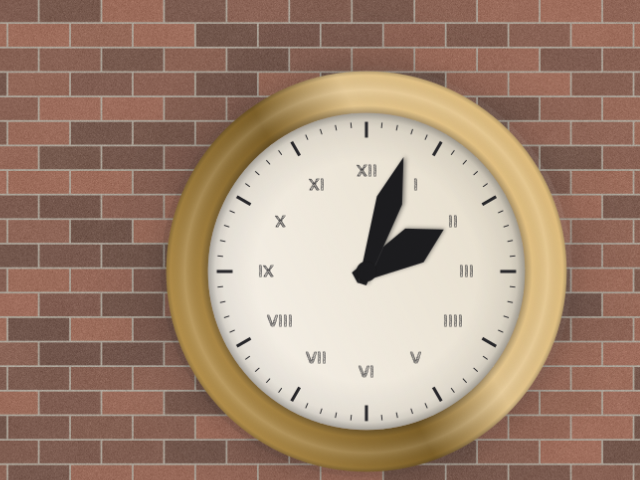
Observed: 2 h 03 min
